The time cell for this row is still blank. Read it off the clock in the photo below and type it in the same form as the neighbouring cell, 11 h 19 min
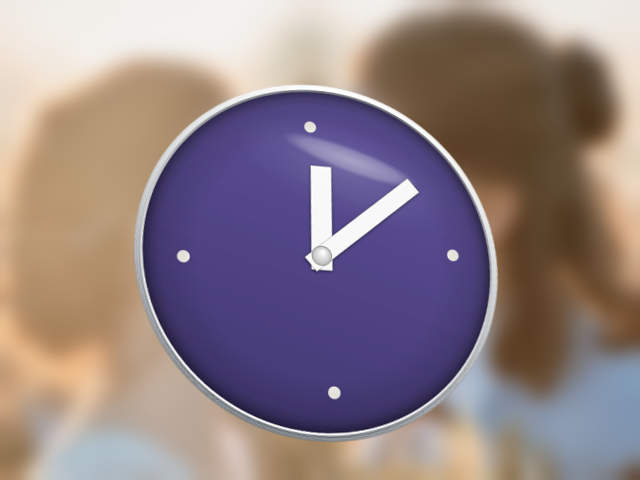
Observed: 12 h 09 min
